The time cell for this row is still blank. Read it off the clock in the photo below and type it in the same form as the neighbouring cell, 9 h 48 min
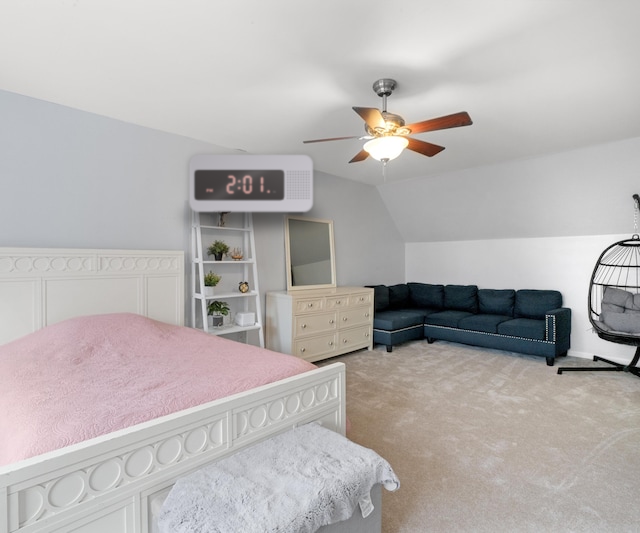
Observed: 2 h 01 min
